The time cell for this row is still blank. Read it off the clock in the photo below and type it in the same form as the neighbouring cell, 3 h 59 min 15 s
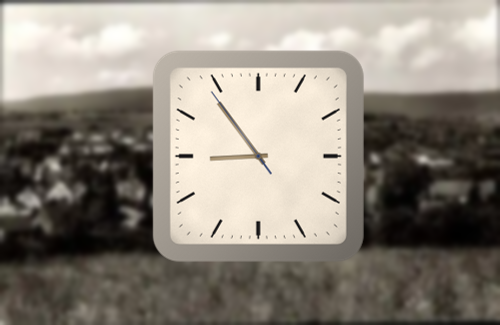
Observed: 8 h 53 min 54 s
